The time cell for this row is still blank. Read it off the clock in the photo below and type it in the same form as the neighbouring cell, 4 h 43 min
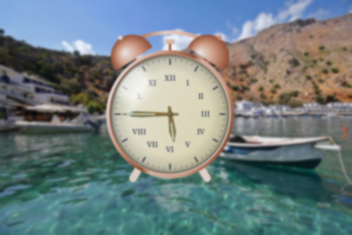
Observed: 5 h 45 min
